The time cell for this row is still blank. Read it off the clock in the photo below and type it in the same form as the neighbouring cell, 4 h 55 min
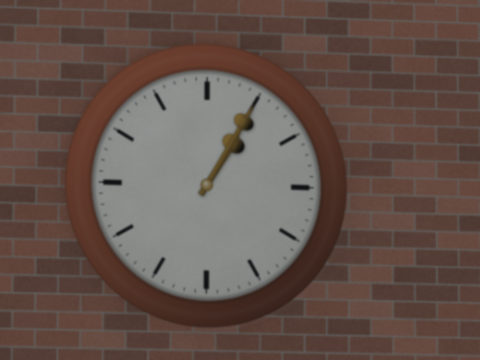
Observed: 1 h 05 min
